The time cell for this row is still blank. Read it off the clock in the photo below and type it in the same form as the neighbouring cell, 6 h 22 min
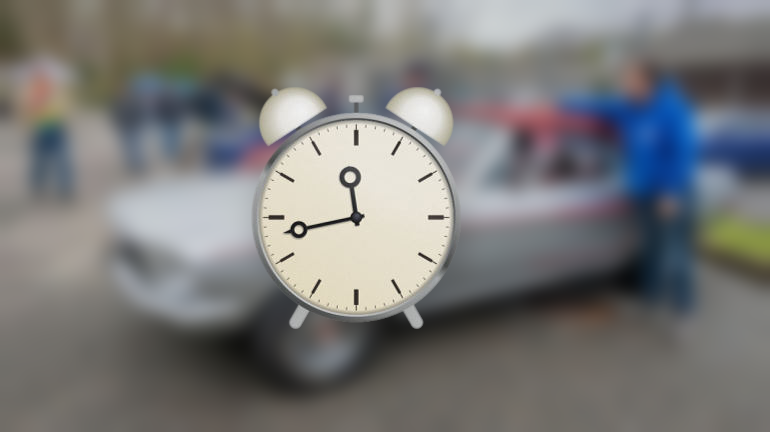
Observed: 11 h 43 min
